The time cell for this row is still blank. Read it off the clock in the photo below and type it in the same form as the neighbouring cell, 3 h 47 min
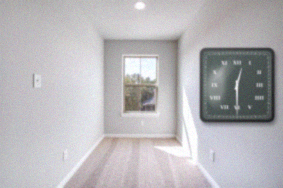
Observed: 12 h 30 min
